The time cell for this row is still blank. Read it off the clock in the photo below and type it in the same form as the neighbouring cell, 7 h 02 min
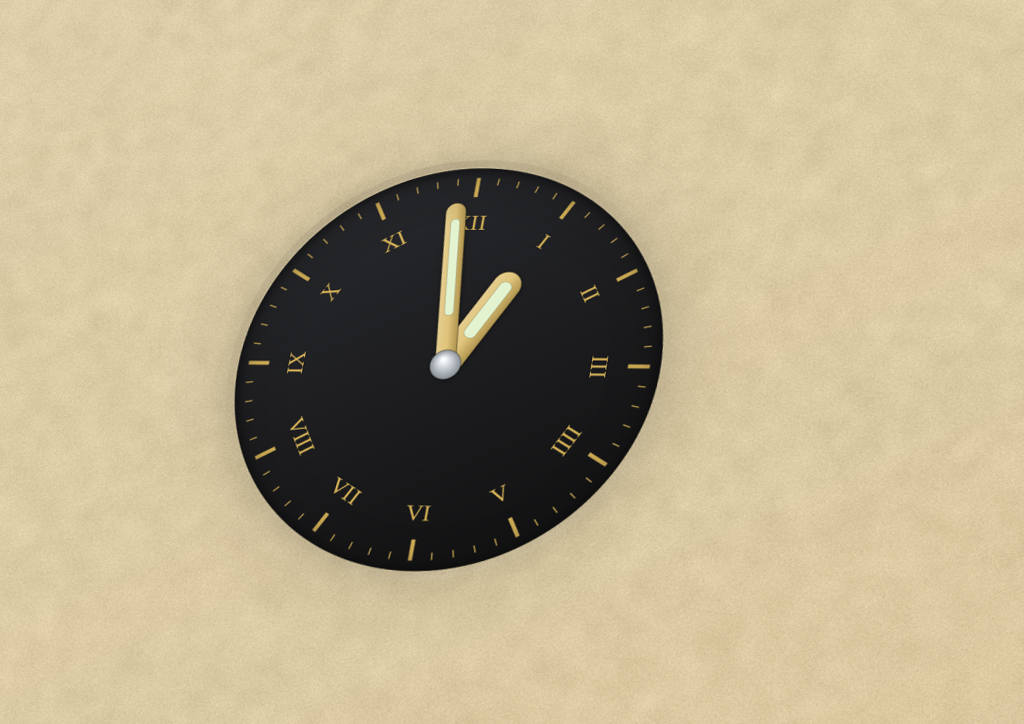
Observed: 12 h 59 min
